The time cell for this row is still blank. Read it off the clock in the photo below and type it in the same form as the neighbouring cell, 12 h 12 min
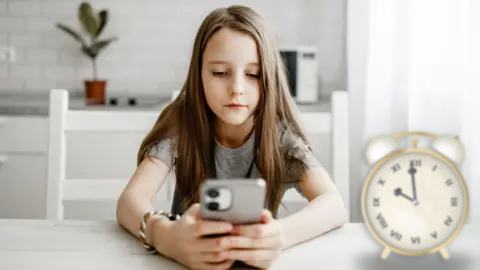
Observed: 9 h 59 min
